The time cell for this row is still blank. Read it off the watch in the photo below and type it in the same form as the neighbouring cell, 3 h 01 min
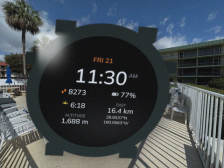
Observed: 11 h 30 min
